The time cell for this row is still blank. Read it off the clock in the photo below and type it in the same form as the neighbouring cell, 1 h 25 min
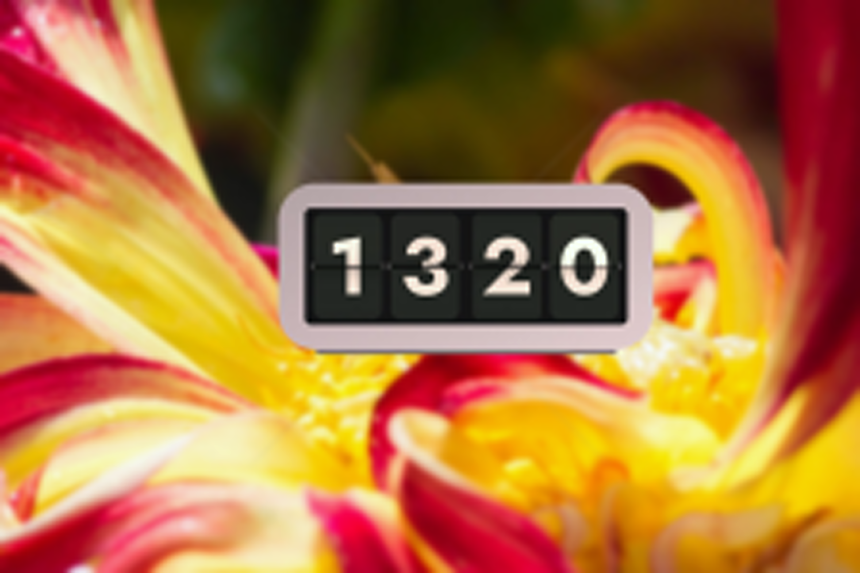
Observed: 13 h 20 min
